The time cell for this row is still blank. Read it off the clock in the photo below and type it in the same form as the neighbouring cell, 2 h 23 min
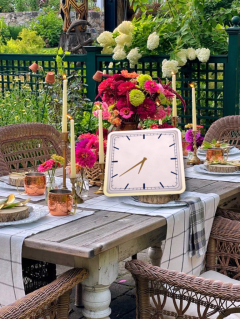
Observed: 6 h 39 min
